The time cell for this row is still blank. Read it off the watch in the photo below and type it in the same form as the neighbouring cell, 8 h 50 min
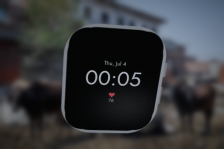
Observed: 0 h 05 min
